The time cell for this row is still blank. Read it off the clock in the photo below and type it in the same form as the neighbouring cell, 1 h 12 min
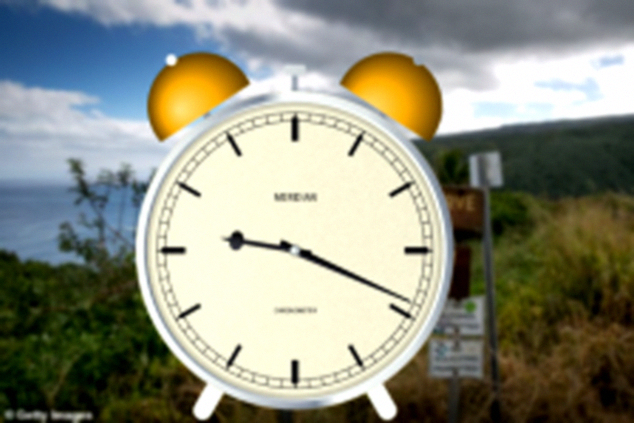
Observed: 9 h 19 min
